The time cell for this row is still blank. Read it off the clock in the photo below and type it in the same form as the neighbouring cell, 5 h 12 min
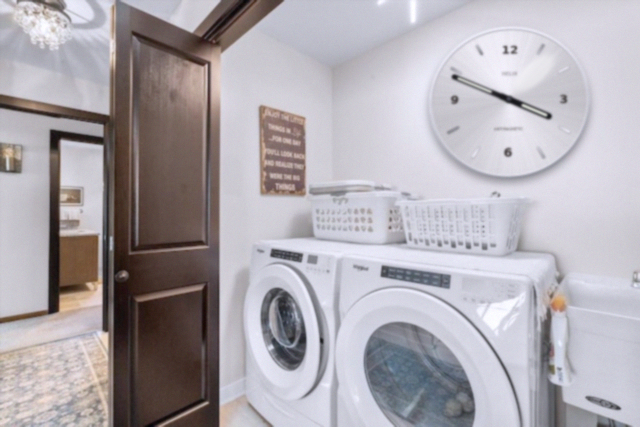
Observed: 3 h 49 min
